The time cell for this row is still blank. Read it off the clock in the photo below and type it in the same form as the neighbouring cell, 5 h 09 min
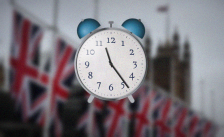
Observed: 11 h 24 min
